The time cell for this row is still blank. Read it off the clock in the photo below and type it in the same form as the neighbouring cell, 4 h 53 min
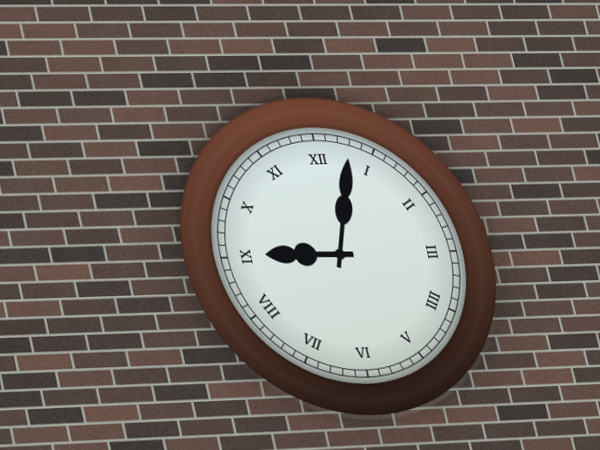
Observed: 9 h 03 min
